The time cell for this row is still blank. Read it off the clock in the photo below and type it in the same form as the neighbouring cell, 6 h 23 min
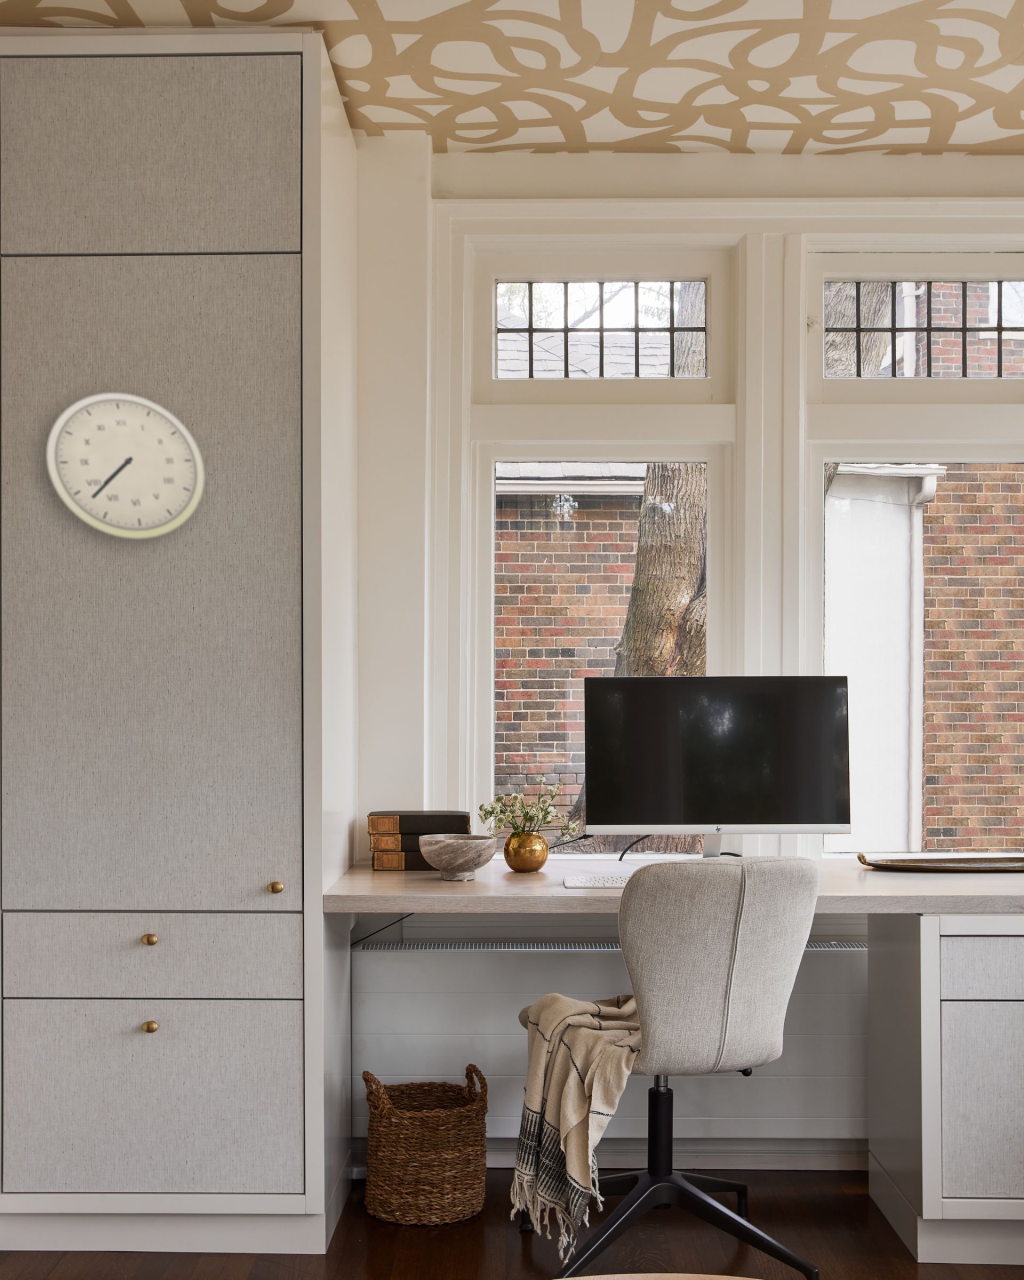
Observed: 7 h 38 min
